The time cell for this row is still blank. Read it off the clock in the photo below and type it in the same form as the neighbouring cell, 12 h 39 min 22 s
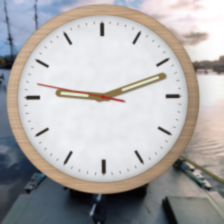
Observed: 9 h 11 min 47 s
